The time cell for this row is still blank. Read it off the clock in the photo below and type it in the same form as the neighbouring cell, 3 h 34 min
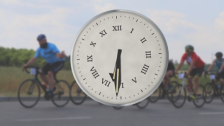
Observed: 6 h 31 min
